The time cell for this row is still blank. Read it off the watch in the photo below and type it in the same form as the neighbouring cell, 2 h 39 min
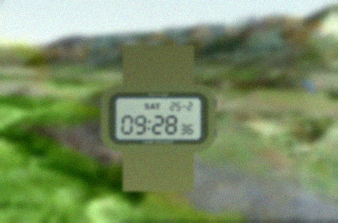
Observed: 9 h 28 min
